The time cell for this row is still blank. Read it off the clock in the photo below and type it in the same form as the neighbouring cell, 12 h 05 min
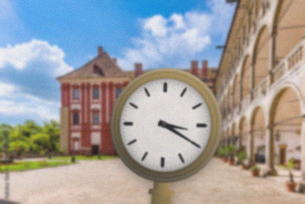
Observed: 3 h 20 min
